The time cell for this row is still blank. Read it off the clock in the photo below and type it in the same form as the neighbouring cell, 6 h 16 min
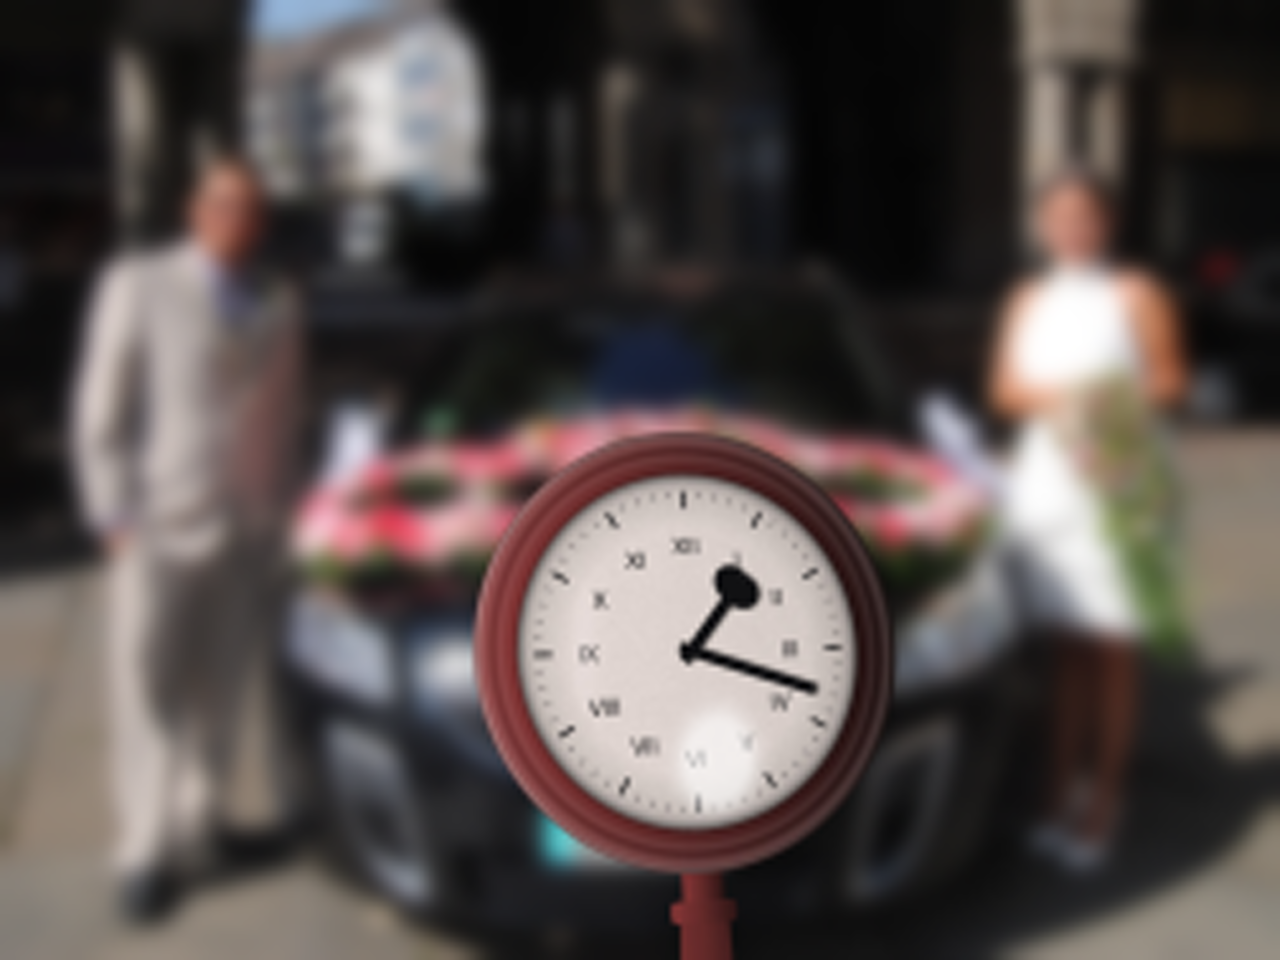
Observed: 1 h 18 min
